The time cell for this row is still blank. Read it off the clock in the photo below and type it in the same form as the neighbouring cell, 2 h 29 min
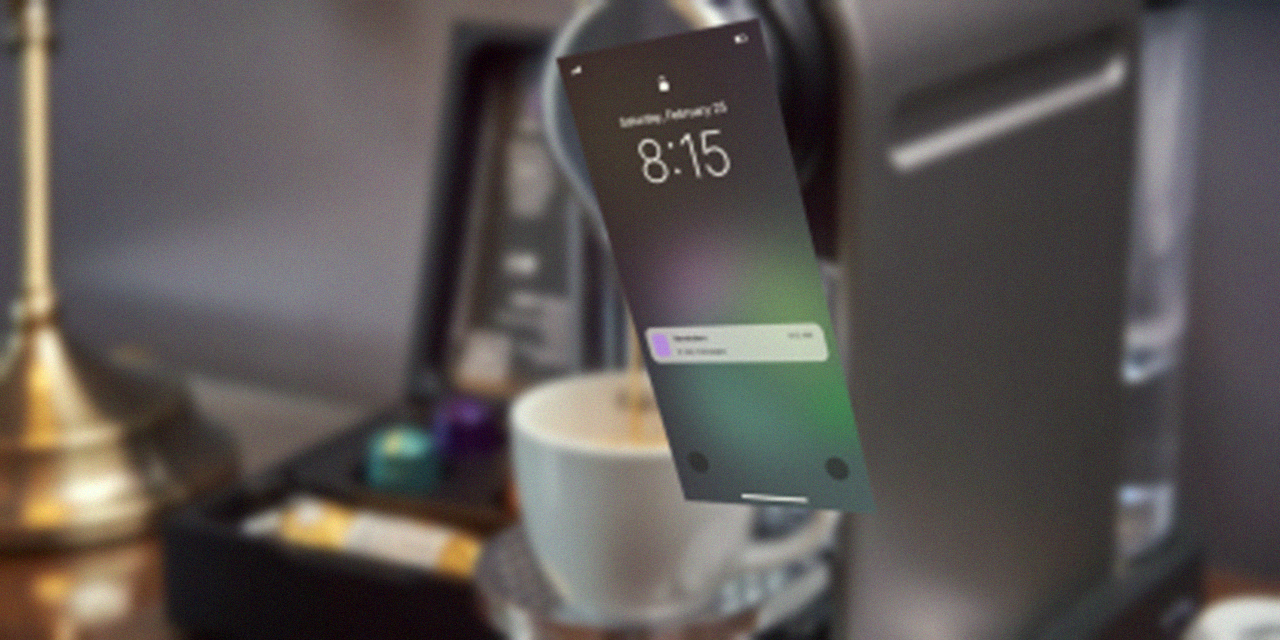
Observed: 8 h 15 min
